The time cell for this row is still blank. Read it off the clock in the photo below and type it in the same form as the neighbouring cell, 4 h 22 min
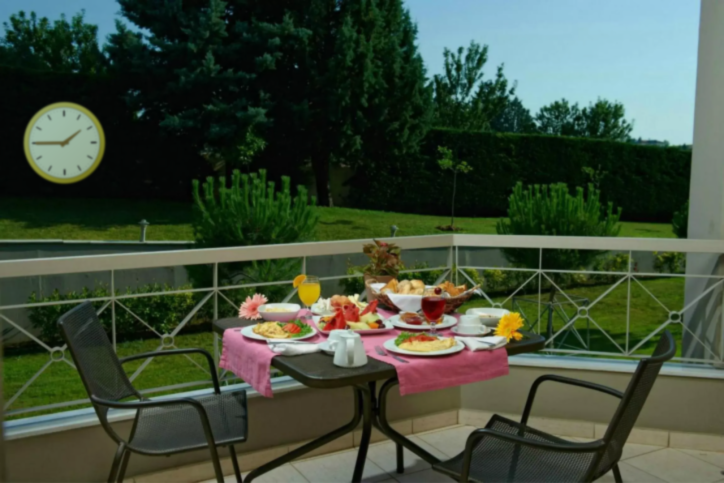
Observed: 1 h 45 min
